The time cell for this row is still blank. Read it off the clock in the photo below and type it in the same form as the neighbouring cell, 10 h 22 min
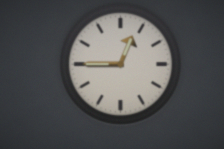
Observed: 12 h 45 min
